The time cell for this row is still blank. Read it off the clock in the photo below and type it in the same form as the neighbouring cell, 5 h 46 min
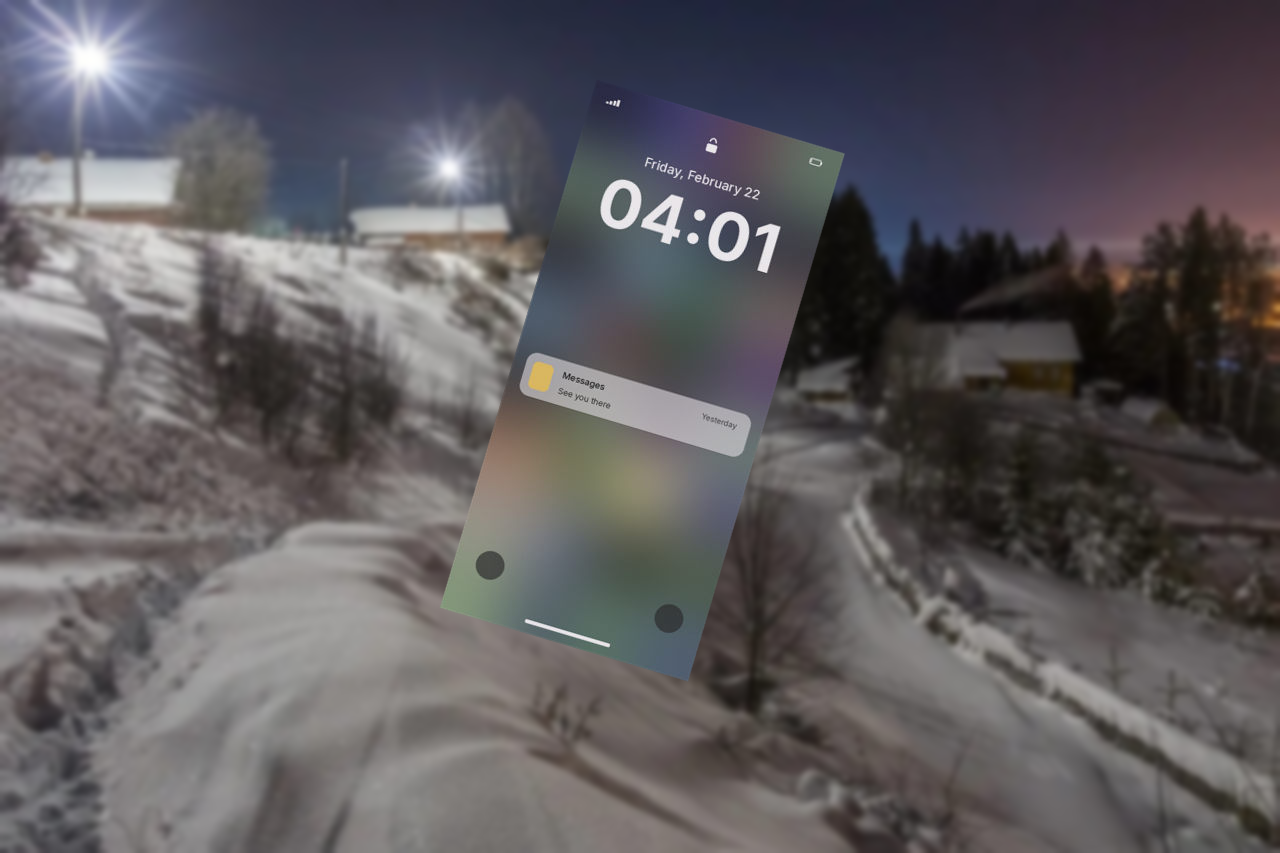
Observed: 4 h 01 min
